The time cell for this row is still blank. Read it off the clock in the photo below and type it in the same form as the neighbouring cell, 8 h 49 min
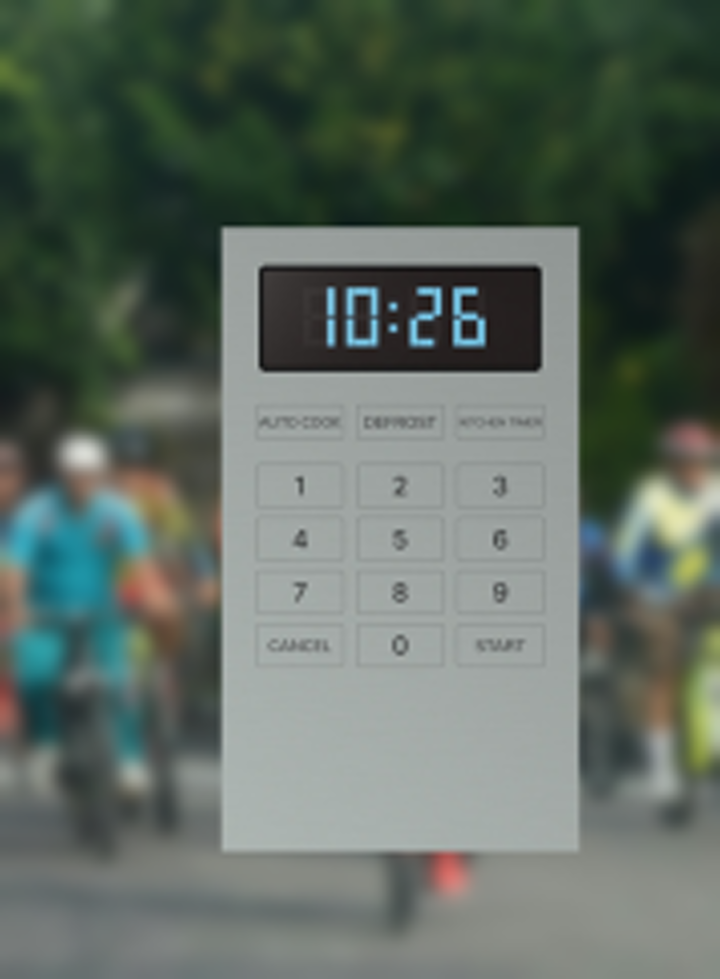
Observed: 10 h 26 min
